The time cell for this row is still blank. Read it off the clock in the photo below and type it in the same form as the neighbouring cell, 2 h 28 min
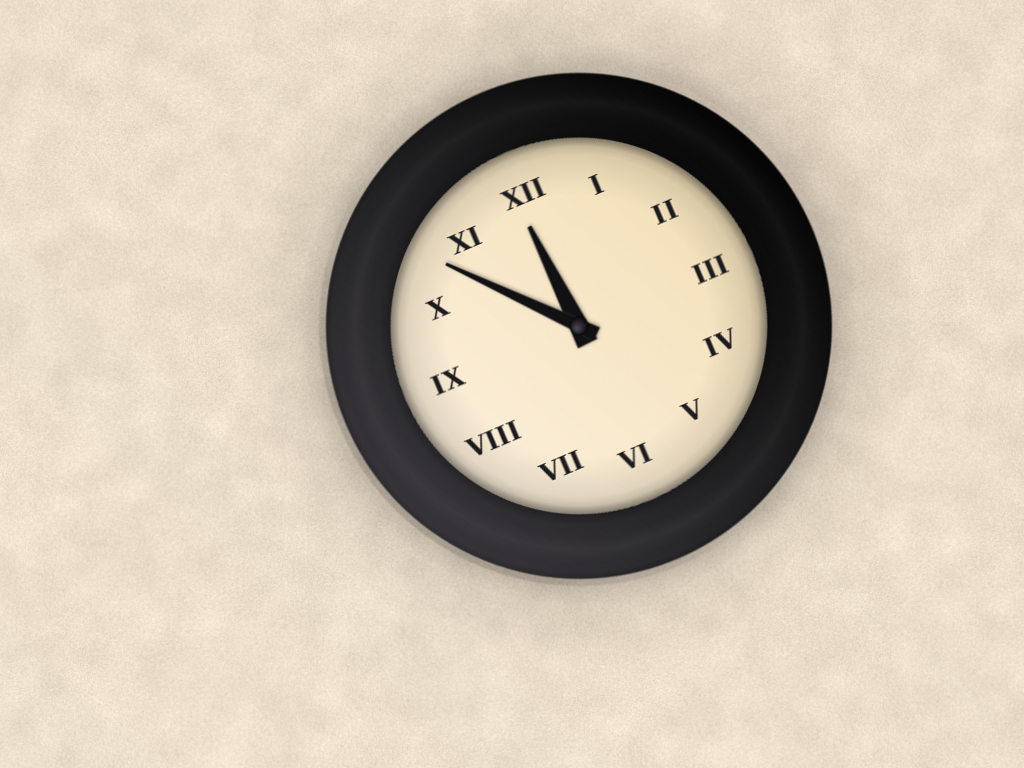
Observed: 11 h 53 min
